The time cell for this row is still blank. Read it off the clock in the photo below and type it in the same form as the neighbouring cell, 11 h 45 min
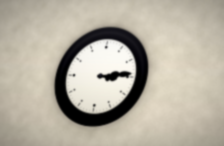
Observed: 3 h 14 min
